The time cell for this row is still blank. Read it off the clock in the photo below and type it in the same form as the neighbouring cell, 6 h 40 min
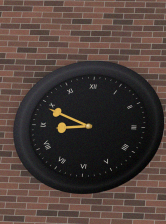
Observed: 8 h 49 min
